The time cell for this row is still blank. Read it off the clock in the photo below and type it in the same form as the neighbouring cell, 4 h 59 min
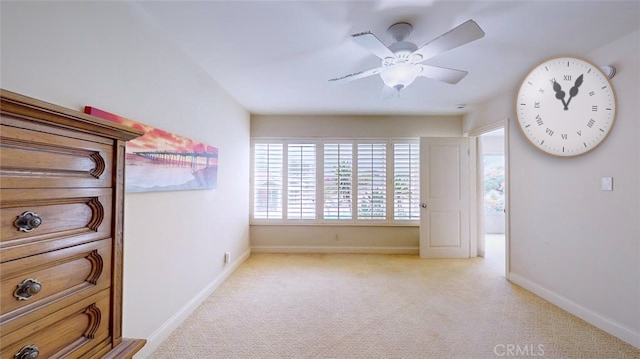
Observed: 11 h 04 min
